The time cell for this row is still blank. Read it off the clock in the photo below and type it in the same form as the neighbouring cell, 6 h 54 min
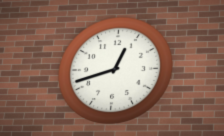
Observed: 12 h 42 min
